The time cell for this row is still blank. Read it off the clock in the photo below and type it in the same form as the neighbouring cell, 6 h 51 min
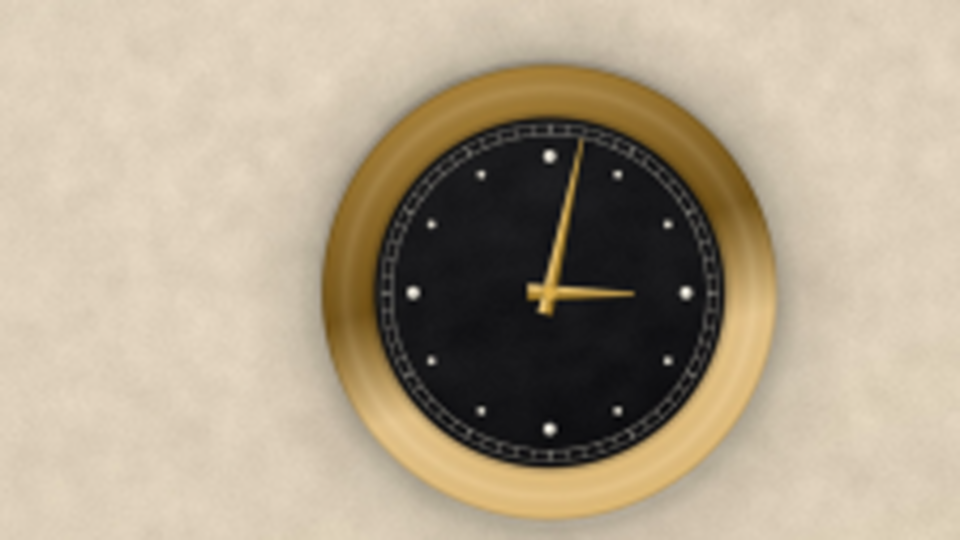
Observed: 3 h 02 min
